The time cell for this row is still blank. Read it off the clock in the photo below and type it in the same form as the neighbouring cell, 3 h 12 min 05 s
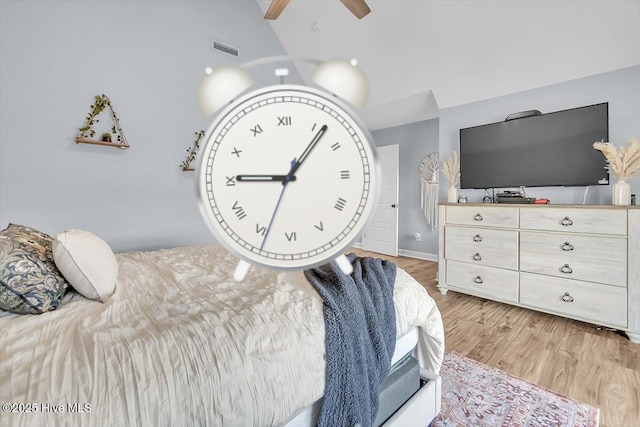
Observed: 9 h 06 min 34 s
